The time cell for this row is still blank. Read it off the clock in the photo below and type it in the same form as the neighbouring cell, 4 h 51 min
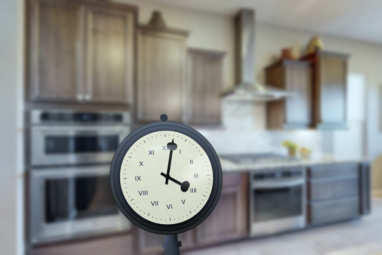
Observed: 4 h 02 min
